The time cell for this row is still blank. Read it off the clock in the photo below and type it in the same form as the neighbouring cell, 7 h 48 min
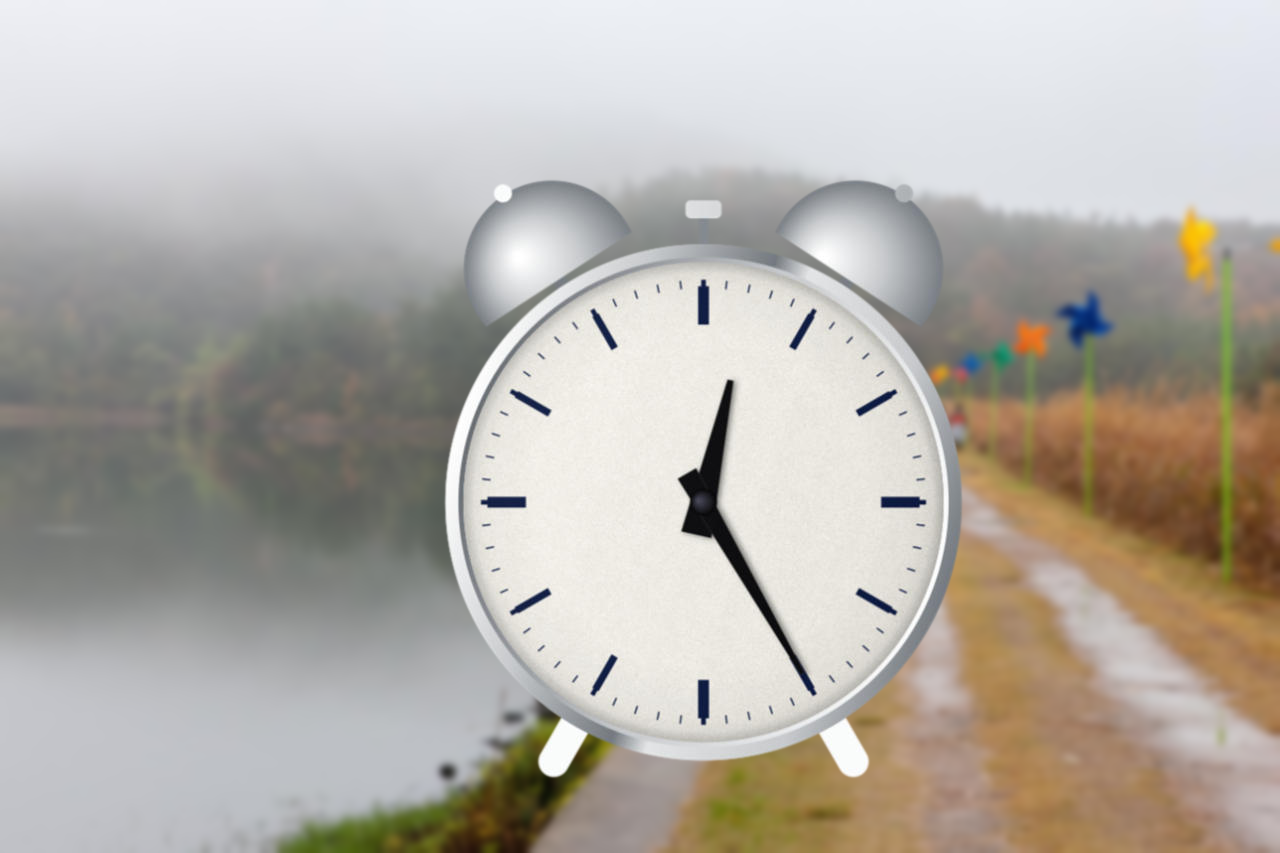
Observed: 12 h 25 min
